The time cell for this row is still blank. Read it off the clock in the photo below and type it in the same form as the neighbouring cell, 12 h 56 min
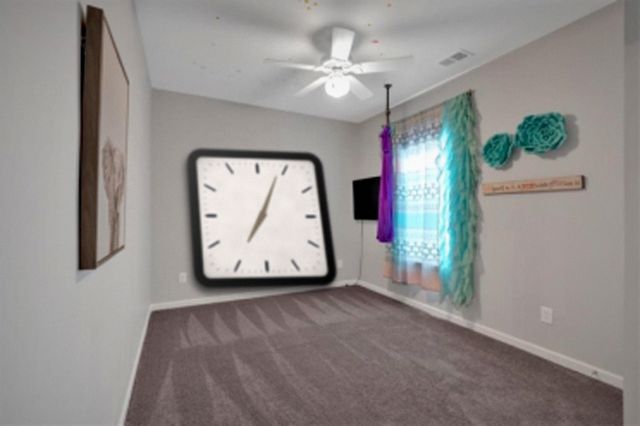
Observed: 7 h 04 min
